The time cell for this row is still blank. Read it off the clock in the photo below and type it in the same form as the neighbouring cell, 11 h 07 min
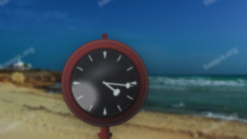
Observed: 4 h 16 min
